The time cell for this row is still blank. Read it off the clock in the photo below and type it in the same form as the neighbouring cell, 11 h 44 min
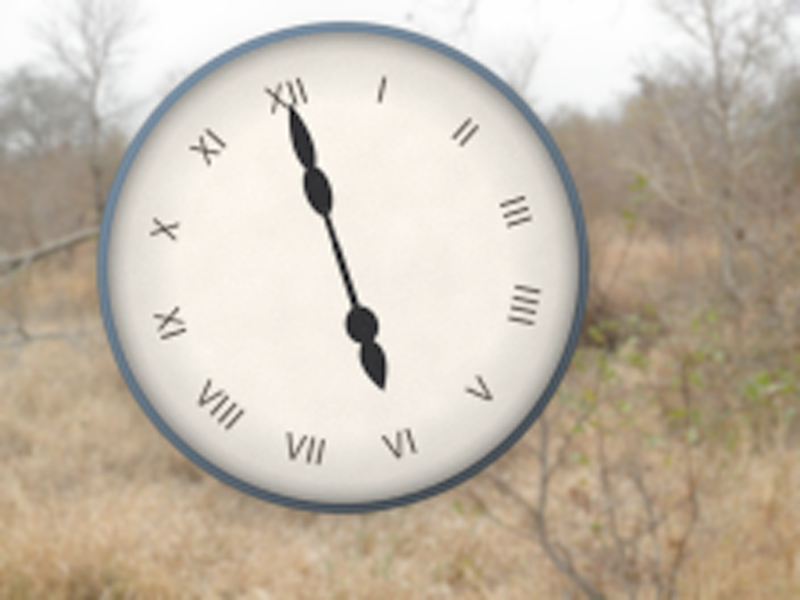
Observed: 6 h 00 min
